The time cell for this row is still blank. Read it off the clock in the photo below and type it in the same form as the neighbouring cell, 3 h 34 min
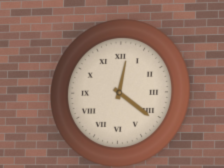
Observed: 12 h 21 min
